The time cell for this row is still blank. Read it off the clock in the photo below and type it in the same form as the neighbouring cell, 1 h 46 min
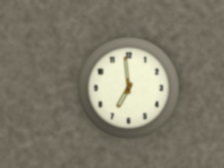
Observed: 6 h 59 min
